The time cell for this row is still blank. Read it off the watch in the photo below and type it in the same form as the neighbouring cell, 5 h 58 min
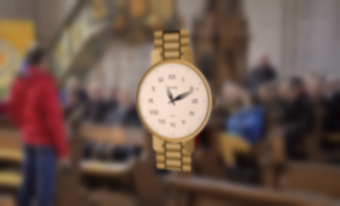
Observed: 11 h 11 min
